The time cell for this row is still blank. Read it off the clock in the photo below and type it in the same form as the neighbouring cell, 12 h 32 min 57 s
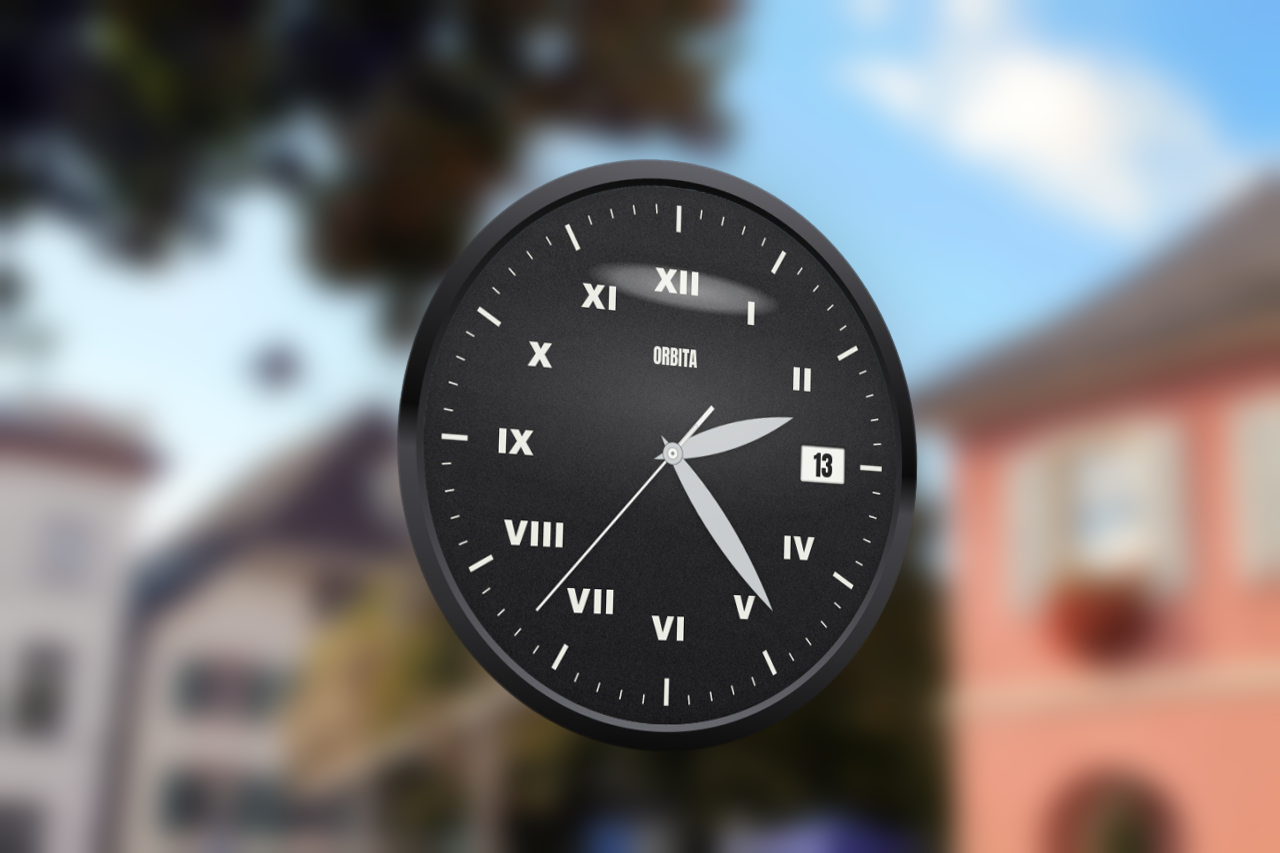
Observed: 2 h 23 min 37 s
